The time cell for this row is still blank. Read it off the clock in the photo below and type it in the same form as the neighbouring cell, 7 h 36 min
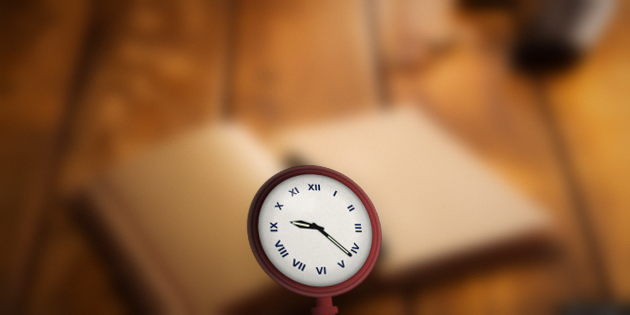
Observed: 9 h 22 min
